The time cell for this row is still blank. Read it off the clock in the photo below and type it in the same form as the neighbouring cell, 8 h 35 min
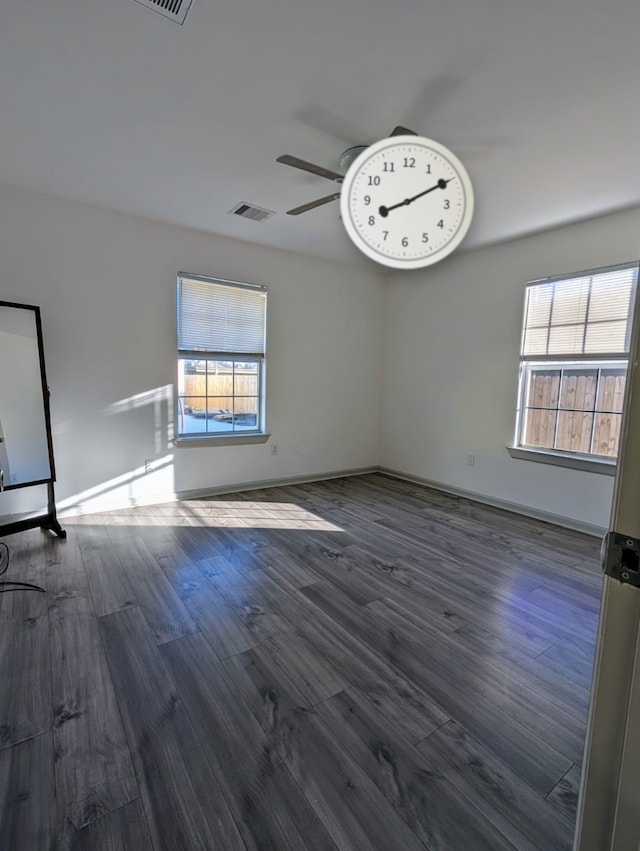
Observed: 8 h 10 min
